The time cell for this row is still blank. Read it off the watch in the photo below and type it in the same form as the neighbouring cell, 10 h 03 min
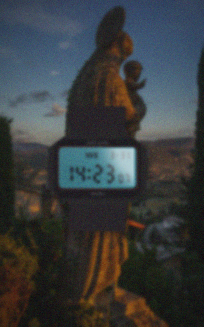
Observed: 14 h 23 min
